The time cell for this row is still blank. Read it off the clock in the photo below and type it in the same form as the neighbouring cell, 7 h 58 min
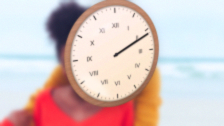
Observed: 2 h 11 min
